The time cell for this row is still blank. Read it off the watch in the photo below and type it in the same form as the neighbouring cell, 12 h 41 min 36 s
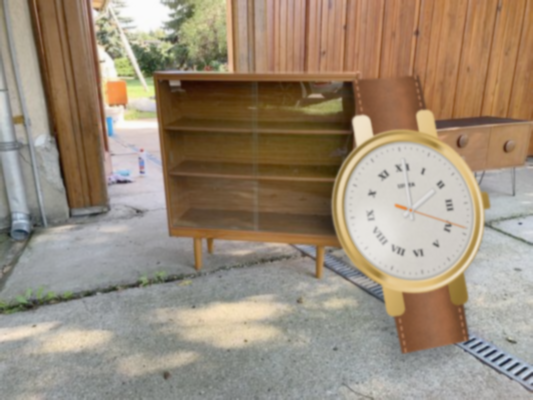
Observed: 2 h 00 min 19 s
